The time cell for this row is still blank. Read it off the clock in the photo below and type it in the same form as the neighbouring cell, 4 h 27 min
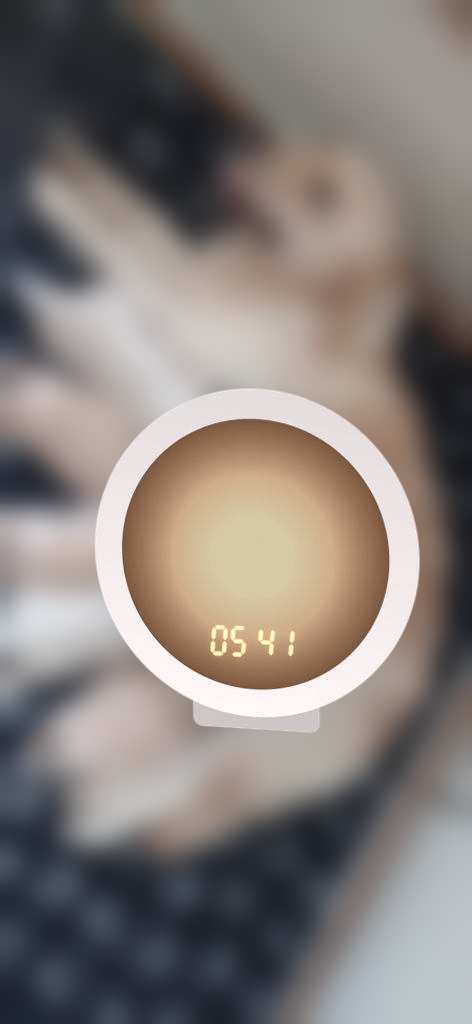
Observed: 5 h 41 min
